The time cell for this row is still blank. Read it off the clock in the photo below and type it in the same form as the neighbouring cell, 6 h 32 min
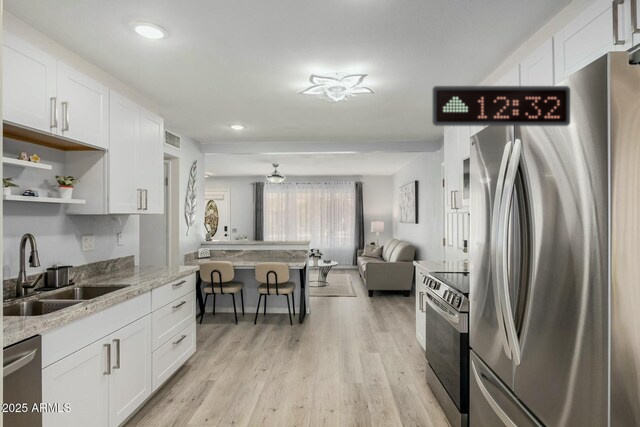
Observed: 12 h 32 min
